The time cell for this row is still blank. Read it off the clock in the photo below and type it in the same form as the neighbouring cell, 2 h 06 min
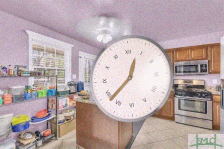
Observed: 12 h 38 min
